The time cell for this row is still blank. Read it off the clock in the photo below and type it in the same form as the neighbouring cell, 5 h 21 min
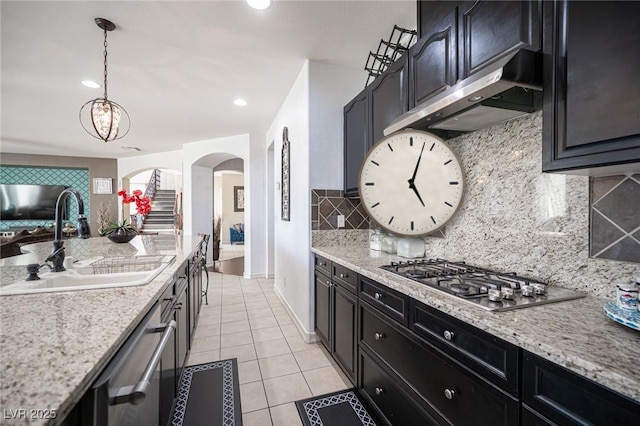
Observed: 5 h 03 min
